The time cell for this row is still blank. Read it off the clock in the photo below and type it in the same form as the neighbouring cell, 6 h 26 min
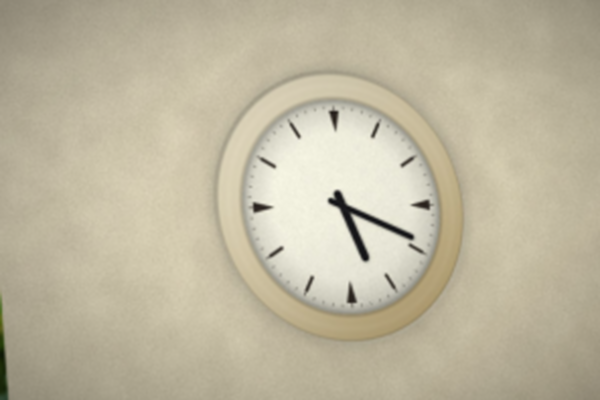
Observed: 5 h 19 min
